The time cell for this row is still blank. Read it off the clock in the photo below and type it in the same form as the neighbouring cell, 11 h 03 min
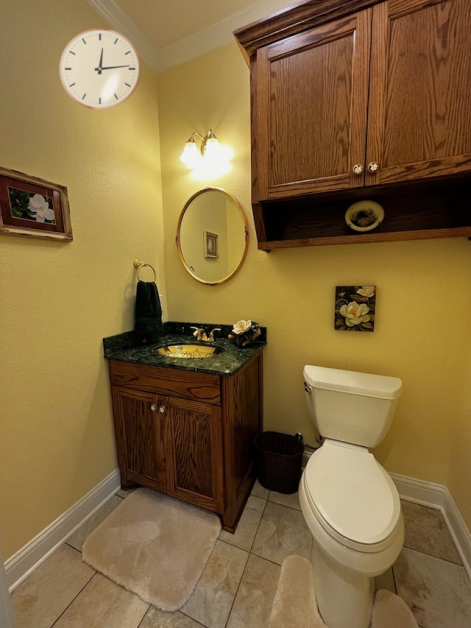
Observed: 12 h 14 min
